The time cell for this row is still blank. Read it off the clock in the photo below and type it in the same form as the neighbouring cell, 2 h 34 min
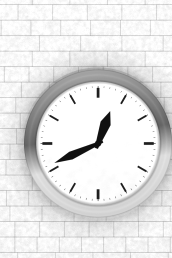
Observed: 12 h 41 min
